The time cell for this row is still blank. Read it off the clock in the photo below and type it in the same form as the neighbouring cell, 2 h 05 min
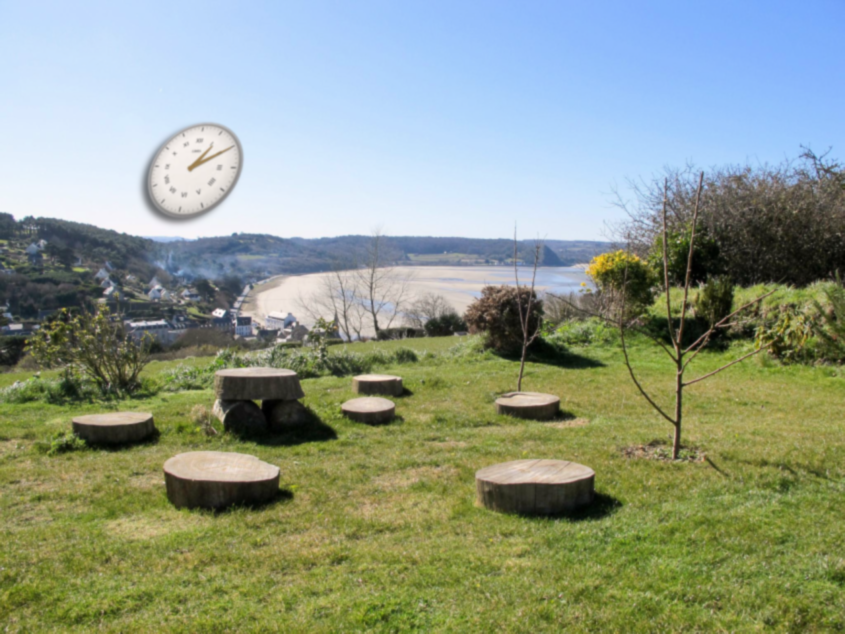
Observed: 1 h 10 min
